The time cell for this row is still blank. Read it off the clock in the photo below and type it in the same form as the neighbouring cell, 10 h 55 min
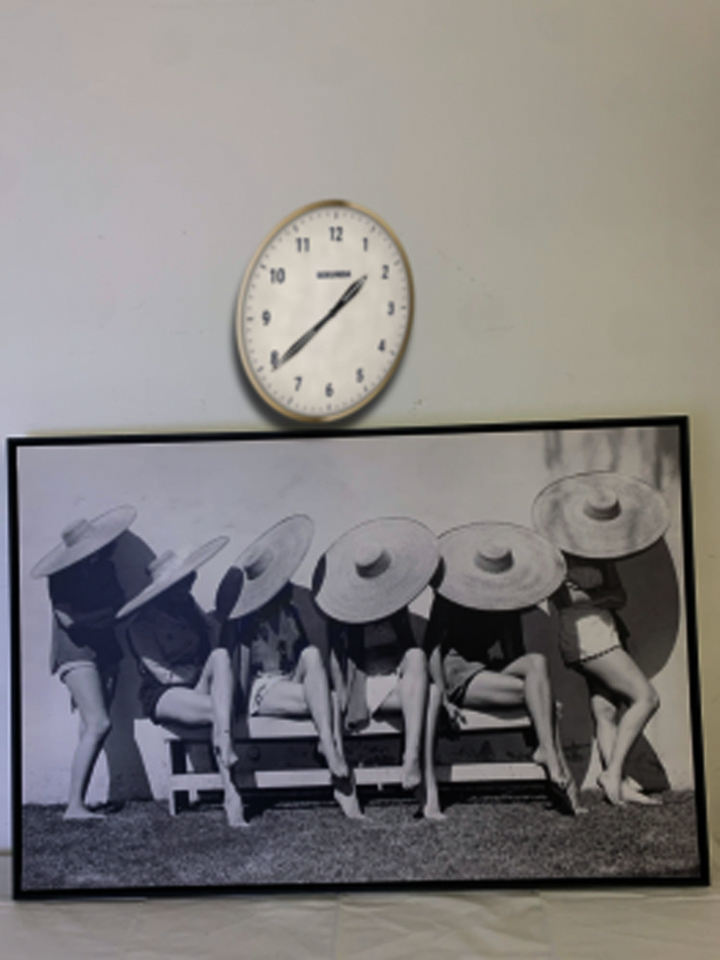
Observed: 1 h 39 min
